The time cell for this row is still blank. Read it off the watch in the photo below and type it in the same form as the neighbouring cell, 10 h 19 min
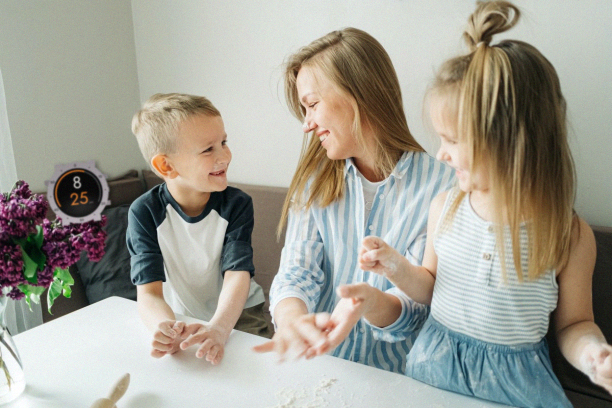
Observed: 8 h 25 min
